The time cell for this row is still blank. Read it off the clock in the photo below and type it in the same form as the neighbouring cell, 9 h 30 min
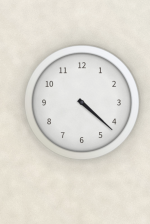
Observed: 4 h 22 min
